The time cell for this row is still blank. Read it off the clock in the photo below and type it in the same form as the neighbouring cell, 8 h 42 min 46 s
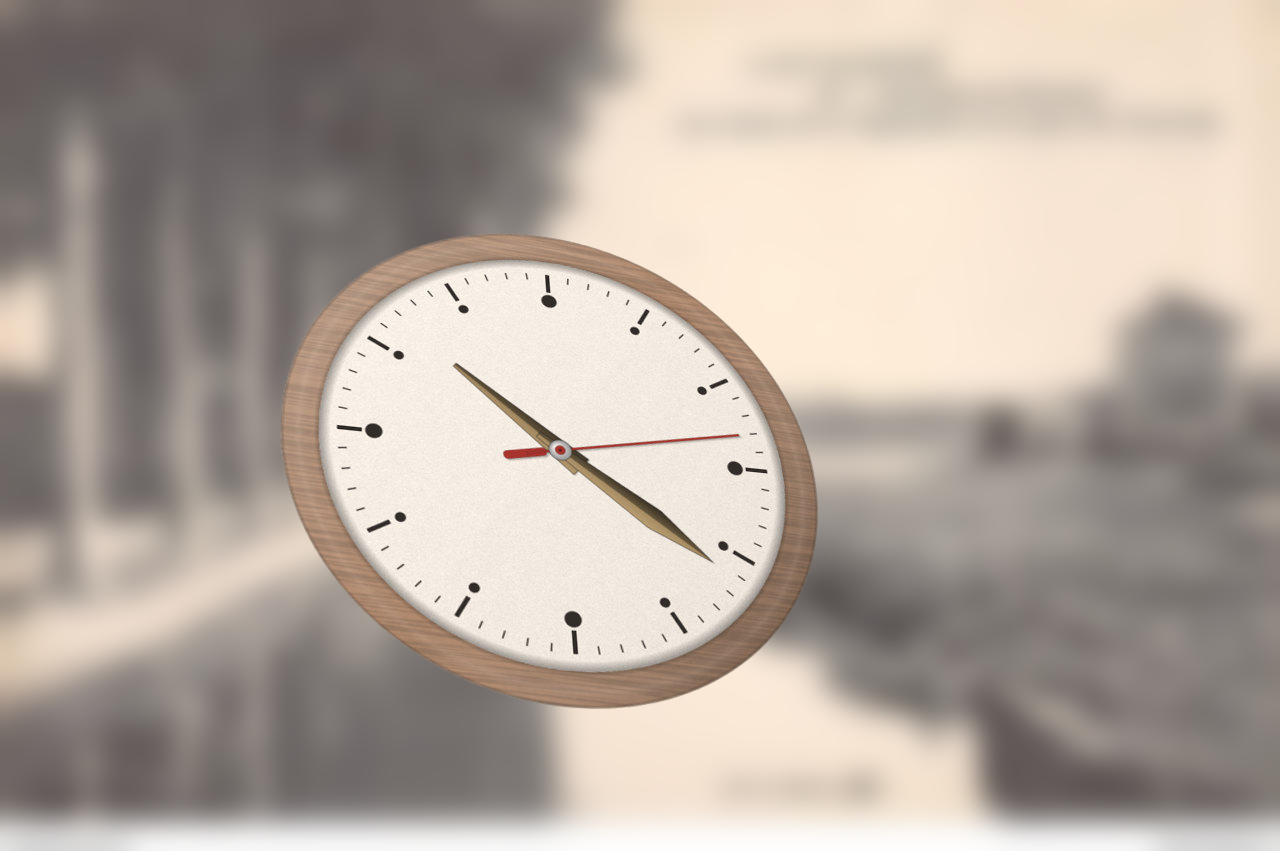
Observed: 10 h 21 min 13 s
